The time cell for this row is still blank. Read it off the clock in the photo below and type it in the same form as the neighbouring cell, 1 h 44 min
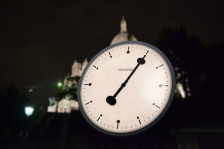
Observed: 7 h 05 min
